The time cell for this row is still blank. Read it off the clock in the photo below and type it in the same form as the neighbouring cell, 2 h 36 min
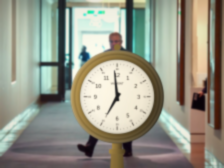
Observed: 6 h 59 min
